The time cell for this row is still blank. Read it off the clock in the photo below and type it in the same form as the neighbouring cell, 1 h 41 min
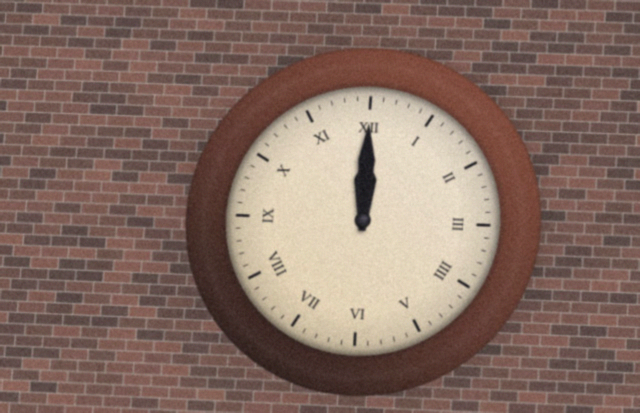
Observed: 12 h 00 min
